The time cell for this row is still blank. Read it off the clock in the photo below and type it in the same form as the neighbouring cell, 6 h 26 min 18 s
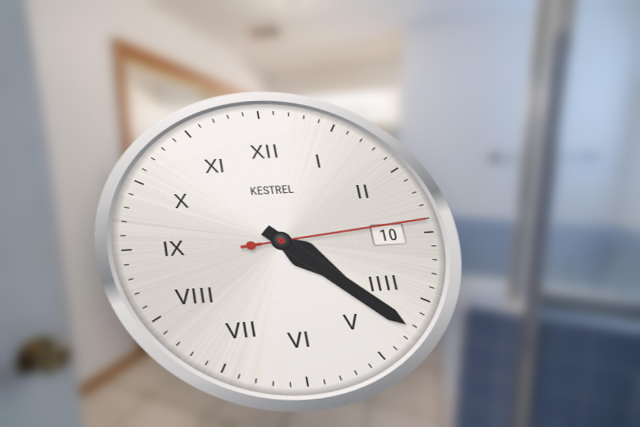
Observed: 4 h 22 min 14 s
